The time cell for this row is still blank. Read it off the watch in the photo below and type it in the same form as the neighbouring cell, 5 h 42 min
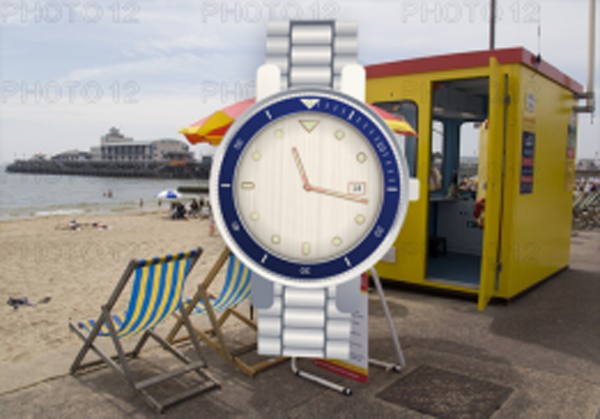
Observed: 11 h 17 min
